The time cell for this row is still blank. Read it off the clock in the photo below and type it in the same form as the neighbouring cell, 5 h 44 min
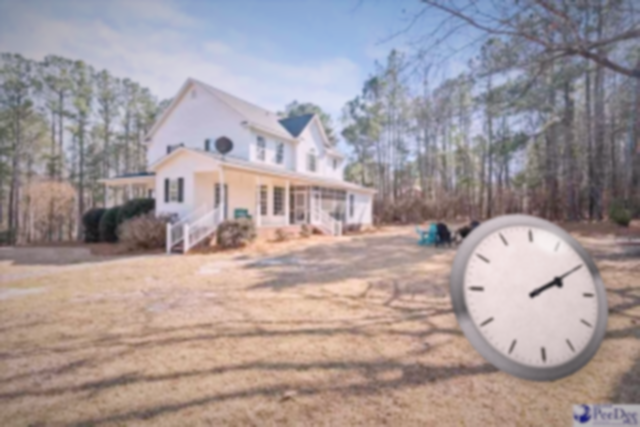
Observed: 2 h 10 min
